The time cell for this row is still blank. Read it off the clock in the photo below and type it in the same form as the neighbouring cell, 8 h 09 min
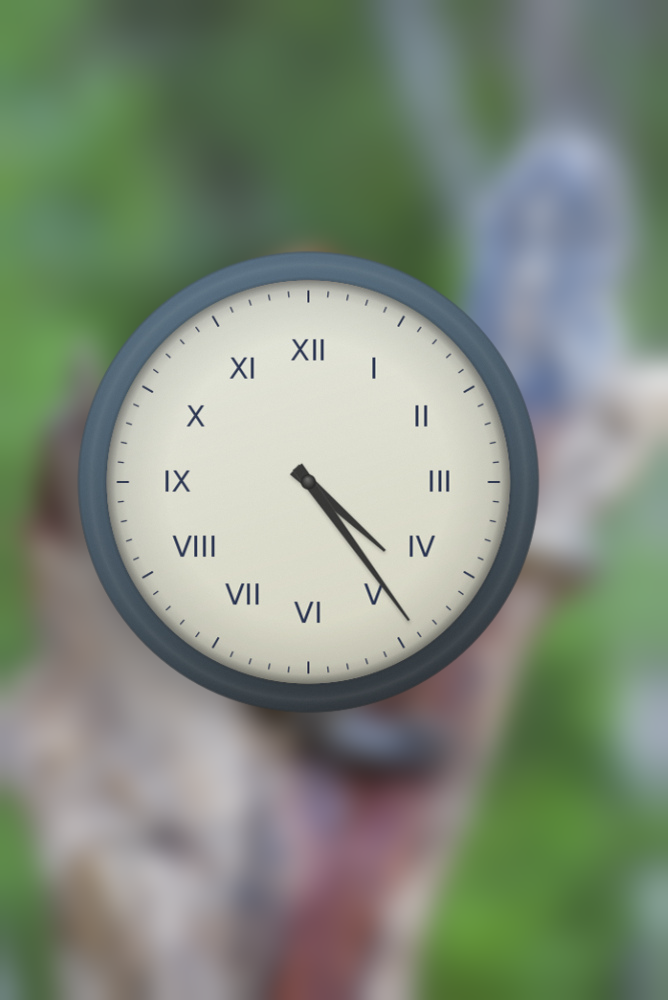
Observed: 4 h 24 min
